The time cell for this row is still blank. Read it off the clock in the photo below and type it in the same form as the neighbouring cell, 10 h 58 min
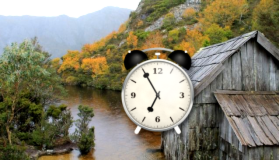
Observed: 6 h 55 min
